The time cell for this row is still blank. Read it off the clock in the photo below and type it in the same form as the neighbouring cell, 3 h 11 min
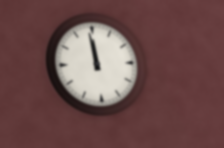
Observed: 11 h 59 min
